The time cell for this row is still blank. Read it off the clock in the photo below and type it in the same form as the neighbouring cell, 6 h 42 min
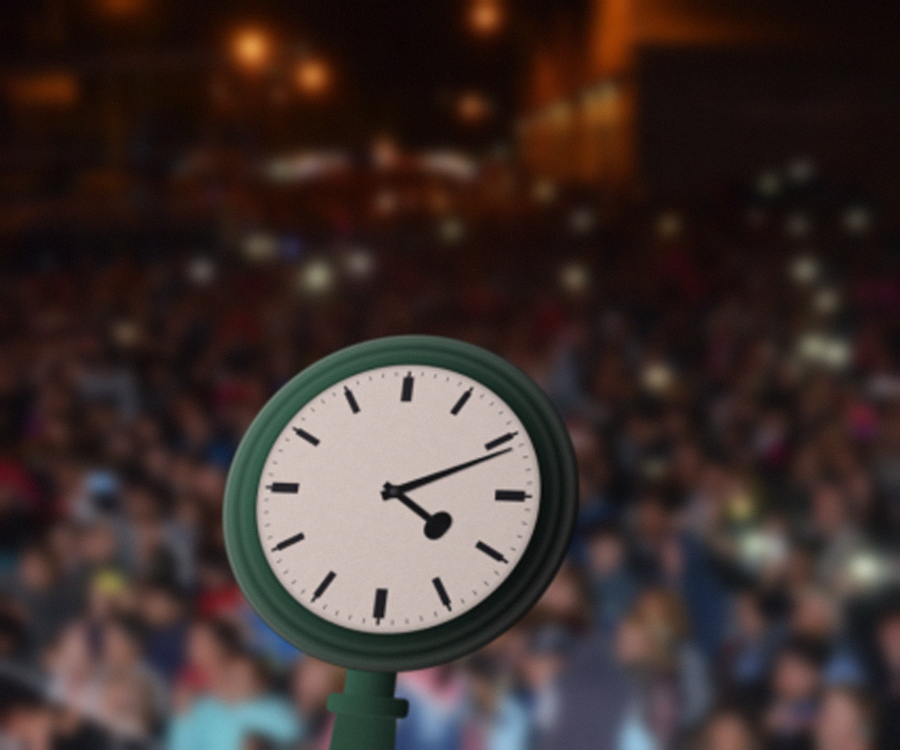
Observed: 4 h 11 min
